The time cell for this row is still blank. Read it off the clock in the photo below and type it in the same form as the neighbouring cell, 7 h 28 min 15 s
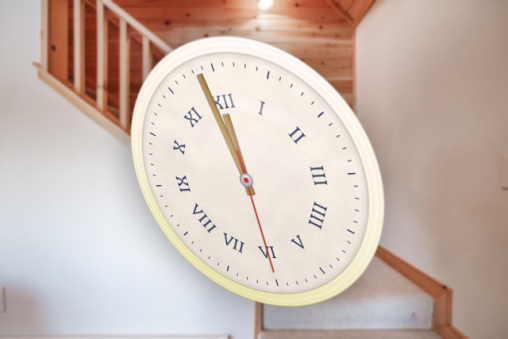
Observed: 11 h 58 min 30 s
